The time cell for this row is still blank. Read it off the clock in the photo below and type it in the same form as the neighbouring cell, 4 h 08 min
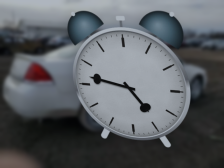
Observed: 4 h 47 min
